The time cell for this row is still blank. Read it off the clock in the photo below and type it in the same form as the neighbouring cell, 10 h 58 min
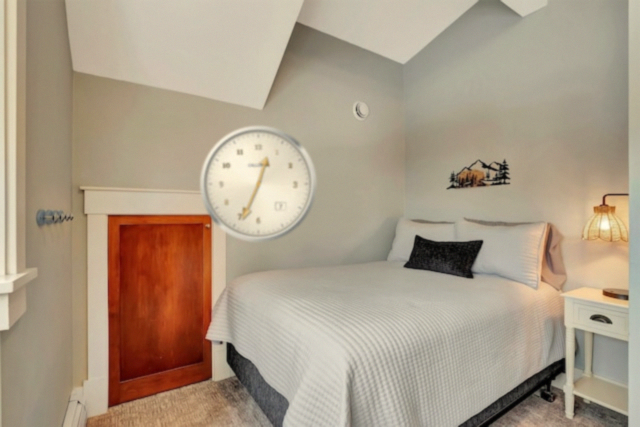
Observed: 12 h 34 min
